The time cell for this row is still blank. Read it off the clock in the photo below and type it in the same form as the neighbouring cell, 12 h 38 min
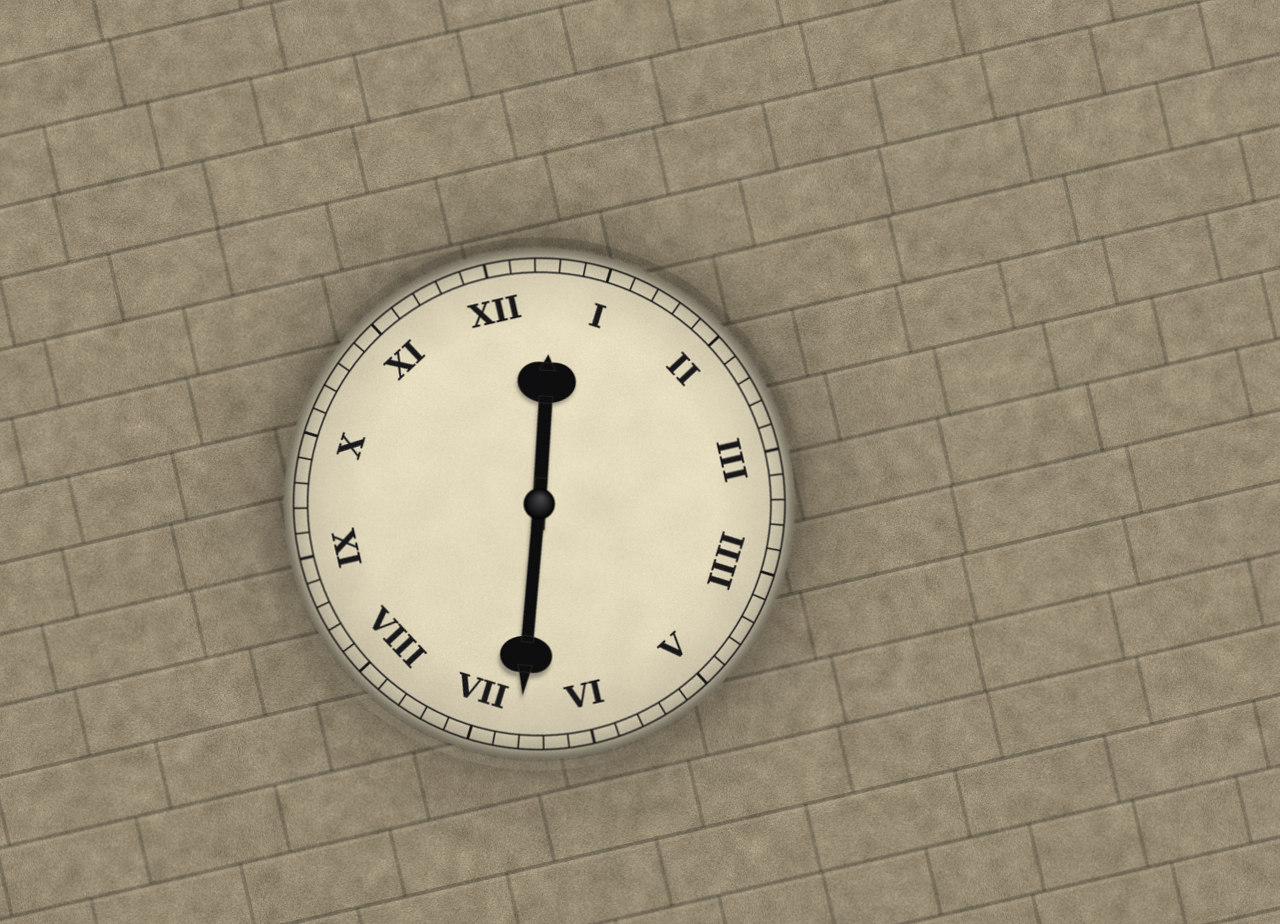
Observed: 12 h 33 min
